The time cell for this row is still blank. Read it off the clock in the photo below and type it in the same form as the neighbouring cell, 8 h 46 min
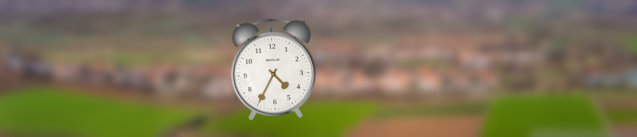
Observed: 4 h 35 min
